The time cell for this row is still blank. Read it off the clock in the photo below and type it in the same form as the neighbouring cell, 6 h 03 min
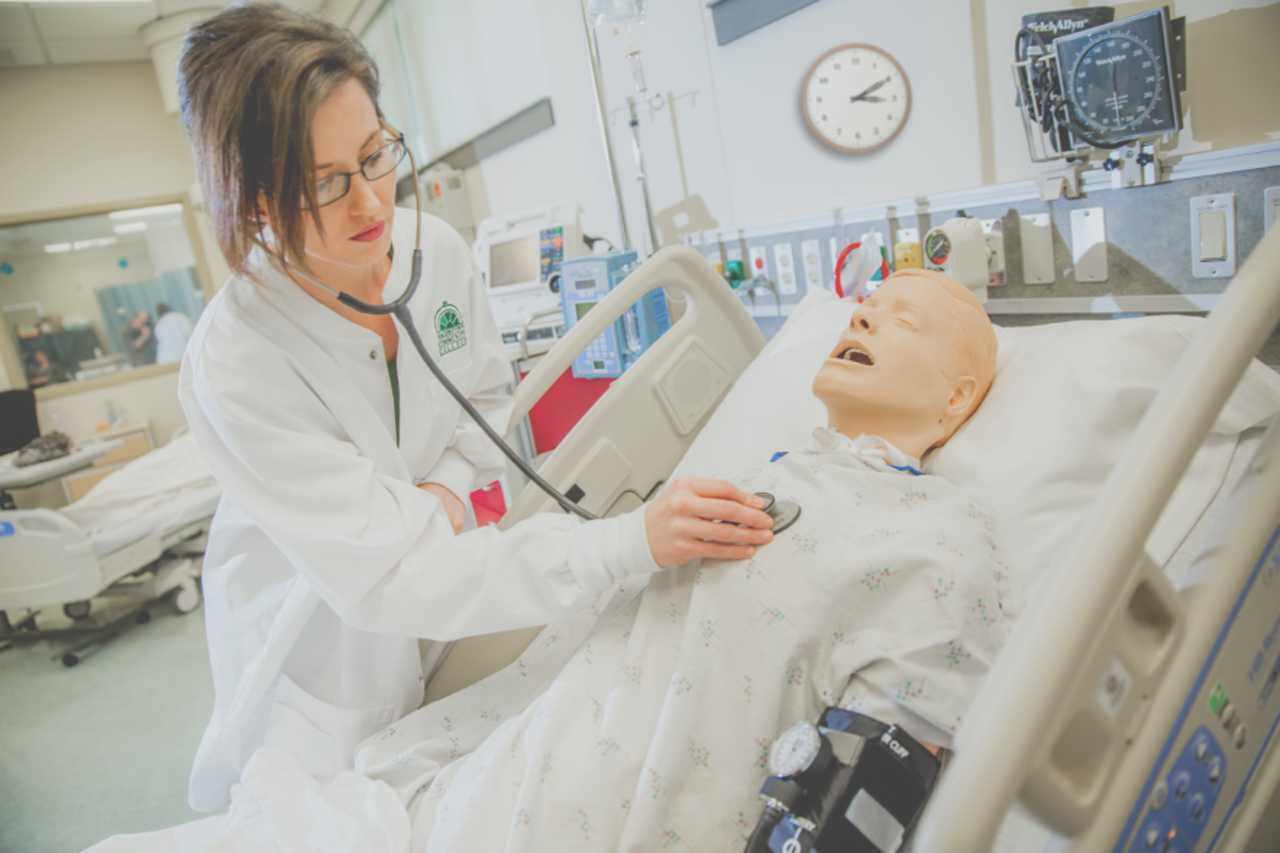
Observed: 3 h 10 min
